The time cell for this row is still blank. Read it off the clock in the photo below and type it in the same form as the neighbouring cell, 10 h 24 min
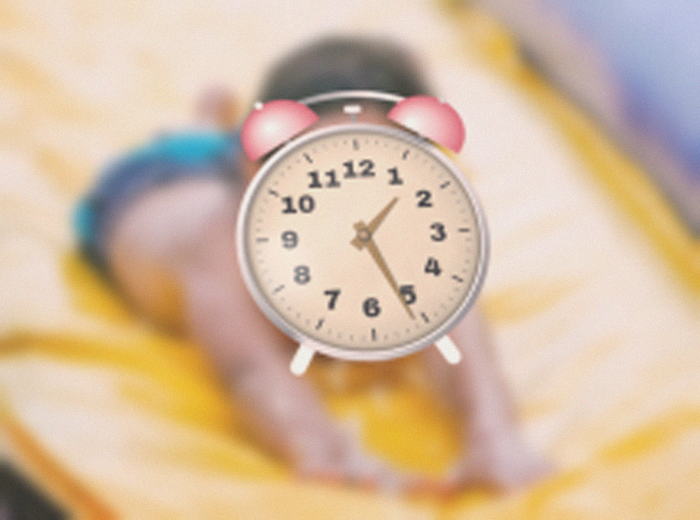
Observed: 1 h 26 min
